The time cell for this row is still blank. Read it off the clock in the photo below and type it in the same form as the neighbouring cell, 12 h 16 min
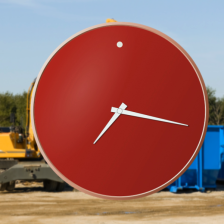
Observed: 7 h 17 min
